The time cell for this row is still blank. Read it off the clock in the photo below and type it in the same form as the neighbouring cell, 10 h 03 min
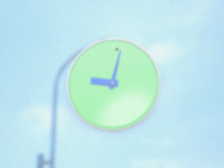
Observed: 9 h 01 min
